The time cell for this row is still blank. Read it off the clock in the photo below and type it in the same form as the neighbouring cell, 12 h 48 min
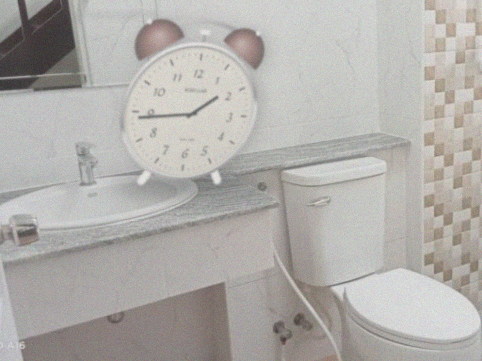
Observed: 1 h 44 min
